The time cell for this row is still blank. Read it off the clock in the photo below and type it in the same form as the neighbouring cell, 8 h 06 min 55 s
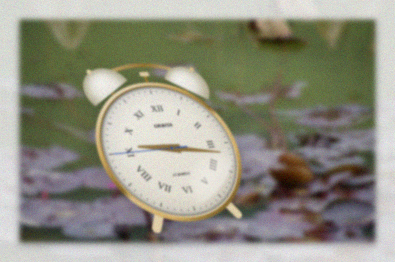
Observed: 9 h 16 min 45 s
